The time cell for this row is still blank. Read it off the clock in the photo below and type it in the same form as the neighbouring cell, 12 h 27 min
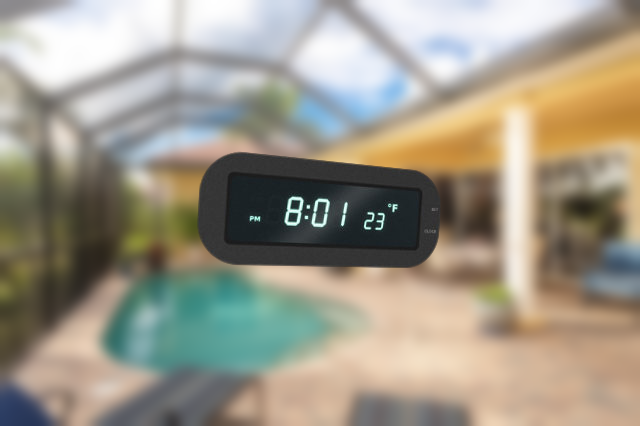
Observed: 8 h 01 min
